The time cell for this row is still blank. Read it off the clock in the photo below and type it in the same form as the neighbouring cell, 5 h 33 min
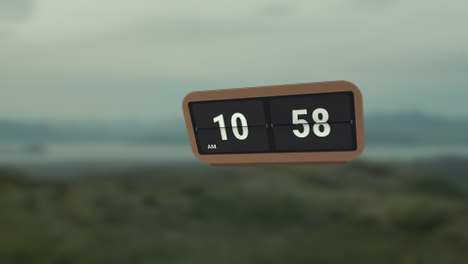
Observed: 10 h 58 min
